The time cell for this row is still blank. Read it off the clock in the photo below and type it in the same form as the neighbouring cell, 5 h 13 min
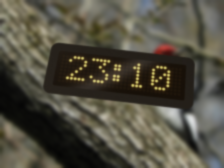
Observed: 23 h 10 min
